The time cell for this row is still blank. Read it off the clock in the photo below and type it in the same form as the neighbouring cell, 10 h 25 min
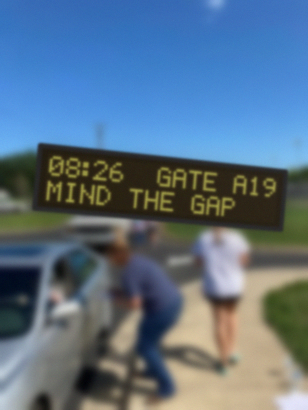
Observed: 8 h 26 min
